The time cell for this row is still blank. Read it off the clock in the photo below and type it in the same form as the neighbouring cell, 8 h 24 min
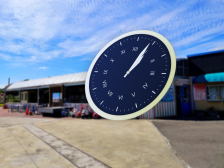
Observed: 1 h 04 min
